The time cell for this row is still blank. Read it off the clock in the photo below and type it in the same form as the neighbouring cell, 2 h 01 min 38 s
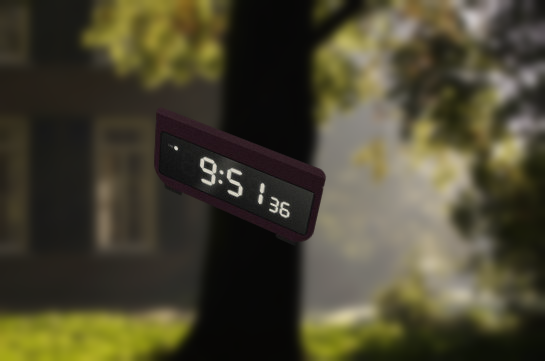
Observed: 9 h 51 min 36 s
